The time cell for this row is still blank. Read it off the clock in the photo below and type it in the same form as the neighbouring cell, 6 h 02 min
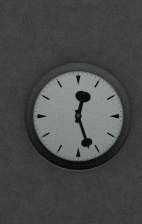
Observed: 12 h 27 min
